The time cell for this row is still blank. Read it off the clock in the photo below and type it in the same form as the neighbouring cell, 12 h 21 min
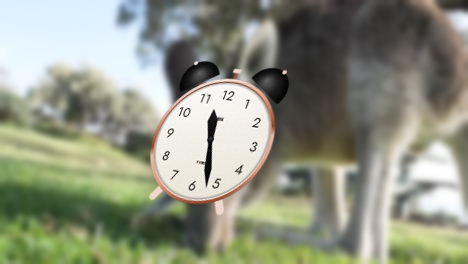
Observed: 11 h 27 min
